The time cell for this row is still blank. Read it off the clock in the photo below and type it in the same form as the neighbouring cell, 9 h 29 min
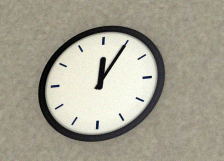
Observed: 12 h 05 min
